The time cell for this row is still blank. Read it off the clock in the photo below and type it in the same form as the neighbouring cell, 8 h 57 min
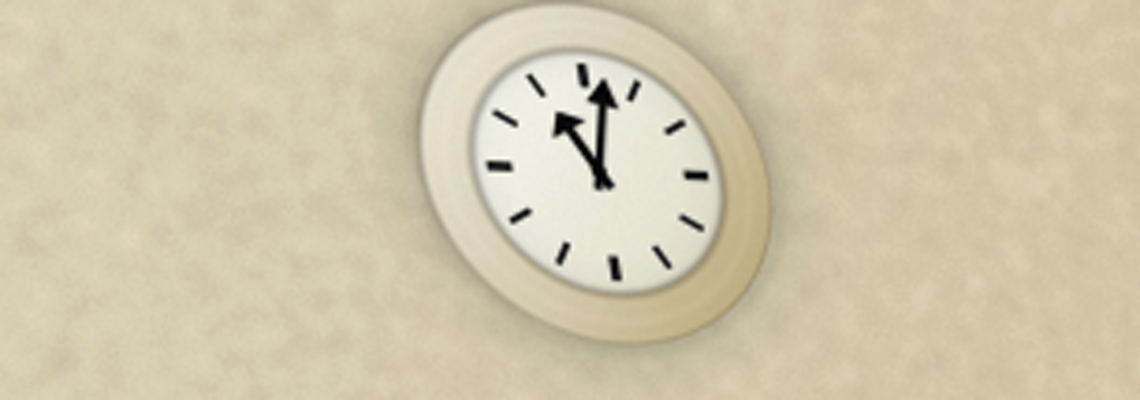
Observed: 11 h 02 min
